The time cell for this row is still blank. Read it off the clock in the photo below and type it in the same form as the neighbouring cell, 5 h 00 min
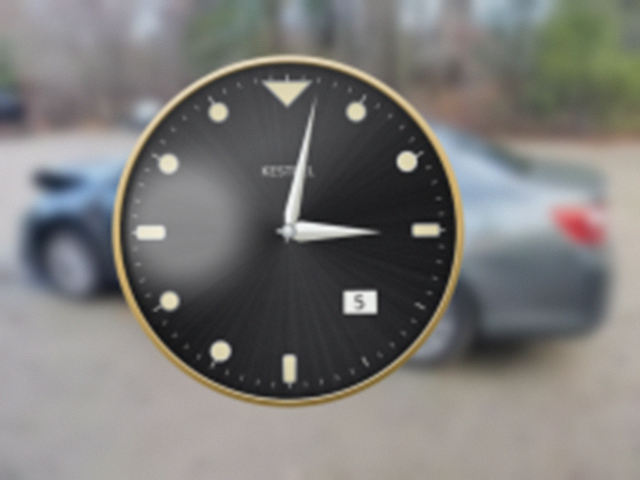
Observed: 3 h 02 min
